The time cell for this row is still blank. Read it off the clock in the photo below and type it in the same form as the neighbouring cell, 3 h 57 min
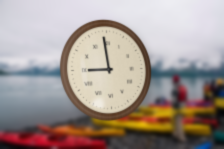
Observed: 8 h 59 min
